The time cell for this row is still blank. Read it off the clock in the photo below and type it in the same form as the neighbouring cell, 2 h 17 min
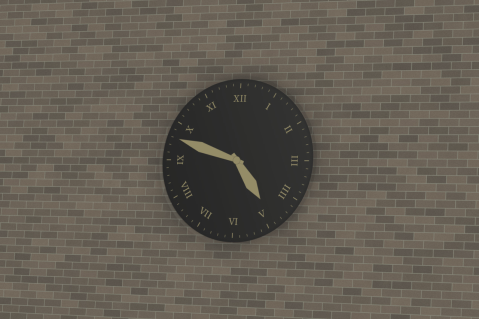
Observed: 4 h 48 min
